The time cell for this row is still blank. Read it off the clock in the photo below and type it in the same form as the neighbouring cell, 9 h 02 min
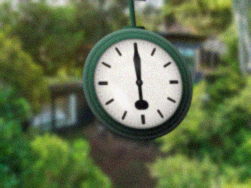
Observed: 6 h 00 min
